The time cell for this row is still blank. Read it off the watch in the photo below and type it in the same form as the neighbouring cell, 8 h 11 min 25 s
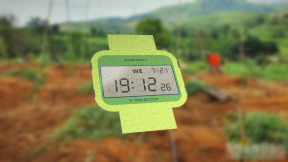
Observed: 19 h 12 min 26 s
